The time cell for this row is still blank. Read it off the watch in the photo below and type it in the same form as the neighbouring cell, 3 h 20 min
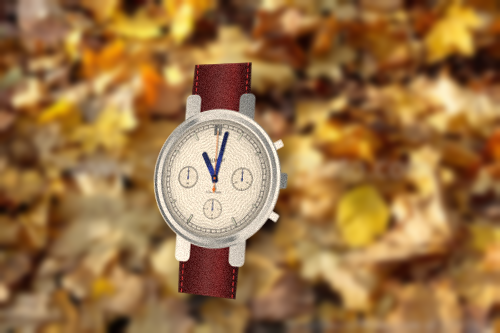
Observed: 11 h 02 min
